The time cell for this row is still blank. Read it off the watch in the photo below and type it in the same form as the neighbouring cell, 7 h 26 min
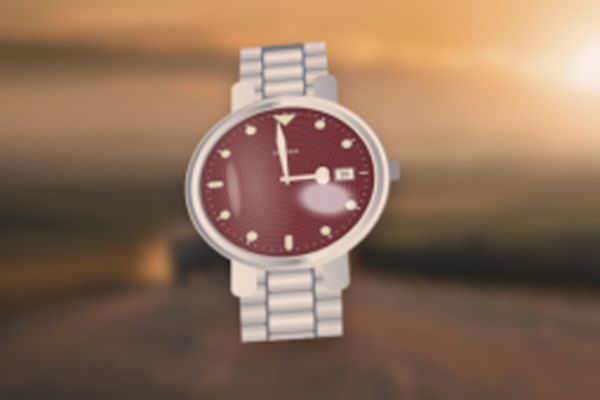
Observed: 2 h 59 min
